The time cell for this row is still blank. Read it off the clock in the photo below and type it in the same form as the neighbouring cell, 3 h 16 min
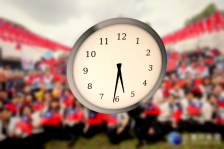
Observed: 5 h 31 min
